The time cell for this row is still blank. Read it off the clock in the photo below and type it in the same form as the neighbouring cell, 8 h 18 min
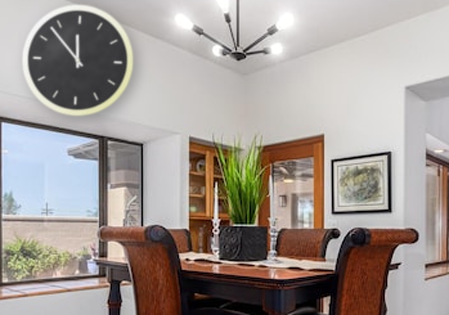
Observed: 11 h 53 min
